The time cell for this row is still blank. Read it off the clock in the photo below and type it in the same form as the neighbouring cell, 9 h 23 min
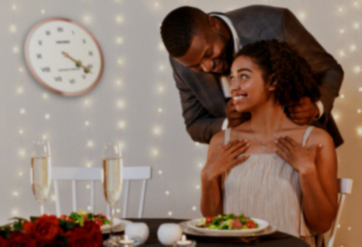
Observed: 4 h 22 min
